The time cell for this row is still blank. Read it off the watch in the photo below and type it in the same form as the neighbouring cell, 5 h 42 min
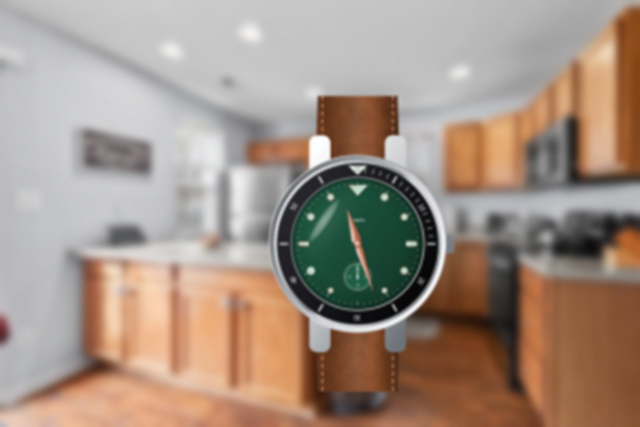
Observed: 11 h 27 min
